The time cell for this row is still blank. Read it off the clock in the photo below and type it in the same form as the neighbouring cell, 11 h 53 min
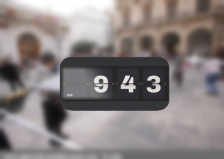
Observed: 9 h 43 min
